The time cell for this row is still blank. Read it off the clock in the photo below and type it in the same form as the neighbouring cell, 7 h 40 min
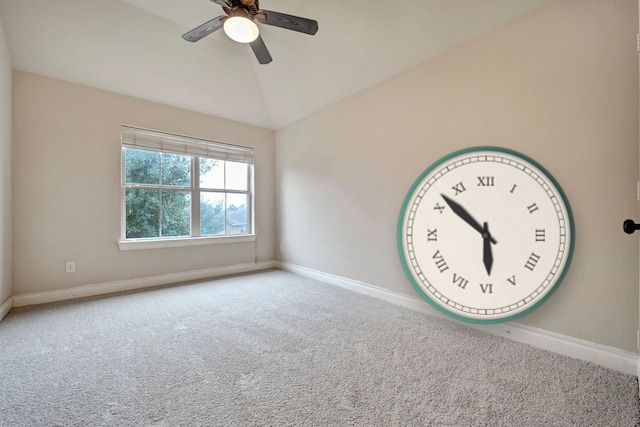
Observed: 5 h 52 min
